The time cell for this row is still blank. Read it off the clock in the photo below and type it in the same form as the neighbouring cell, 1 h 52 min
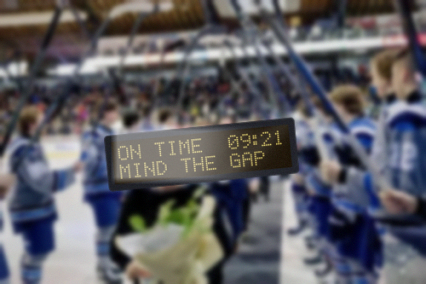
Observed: 9 h 21 min
